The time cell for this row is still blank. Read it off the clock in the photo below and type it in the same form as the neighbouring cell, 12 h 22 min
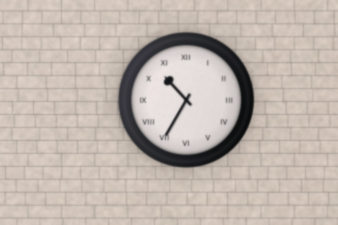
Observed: 10 h 35 min
